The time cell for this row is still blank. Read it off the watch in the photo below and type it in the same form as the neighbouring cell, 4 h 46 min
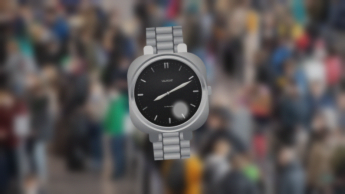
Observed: 8 h 11 min
